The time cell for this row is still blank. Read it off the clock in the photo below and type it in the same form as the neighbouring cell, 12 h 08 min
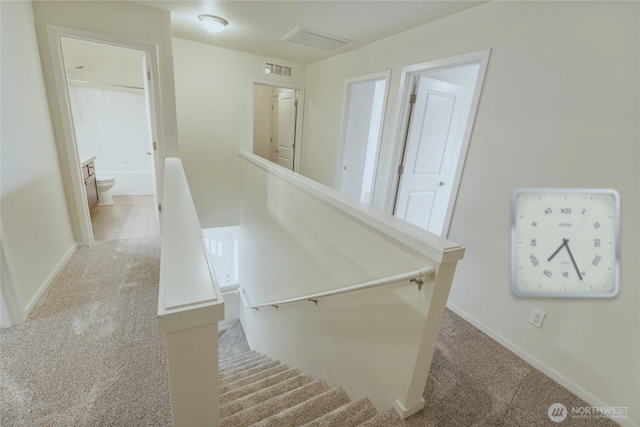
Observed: 7 h 26 min
